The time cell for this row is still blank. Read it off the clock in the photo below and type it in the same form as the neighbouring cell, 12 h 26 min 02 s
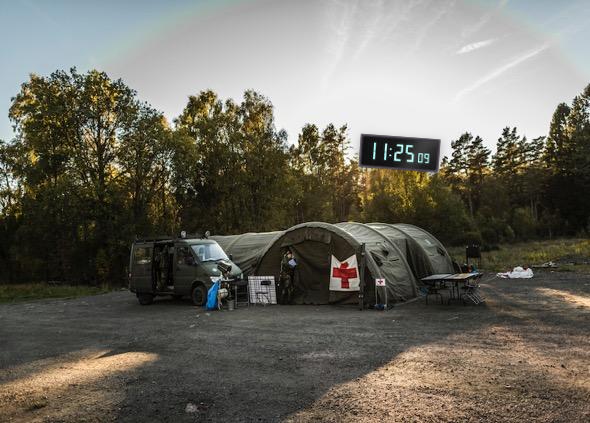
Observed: 11 h 25 min 09 s
